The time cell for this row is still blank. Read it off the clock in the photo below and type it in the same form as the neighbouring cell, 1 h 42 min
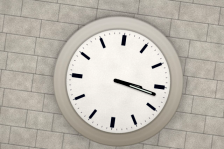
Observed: 3 h 17 min
